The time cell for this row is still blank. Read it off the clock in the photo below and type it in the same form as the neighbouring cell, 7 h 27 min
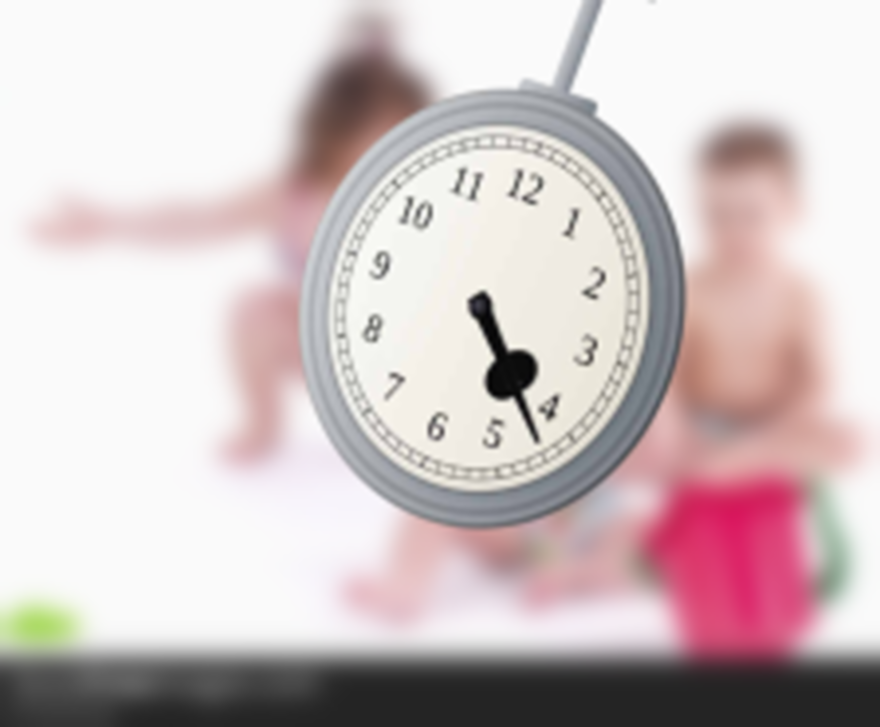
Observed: 4 h 22 min
